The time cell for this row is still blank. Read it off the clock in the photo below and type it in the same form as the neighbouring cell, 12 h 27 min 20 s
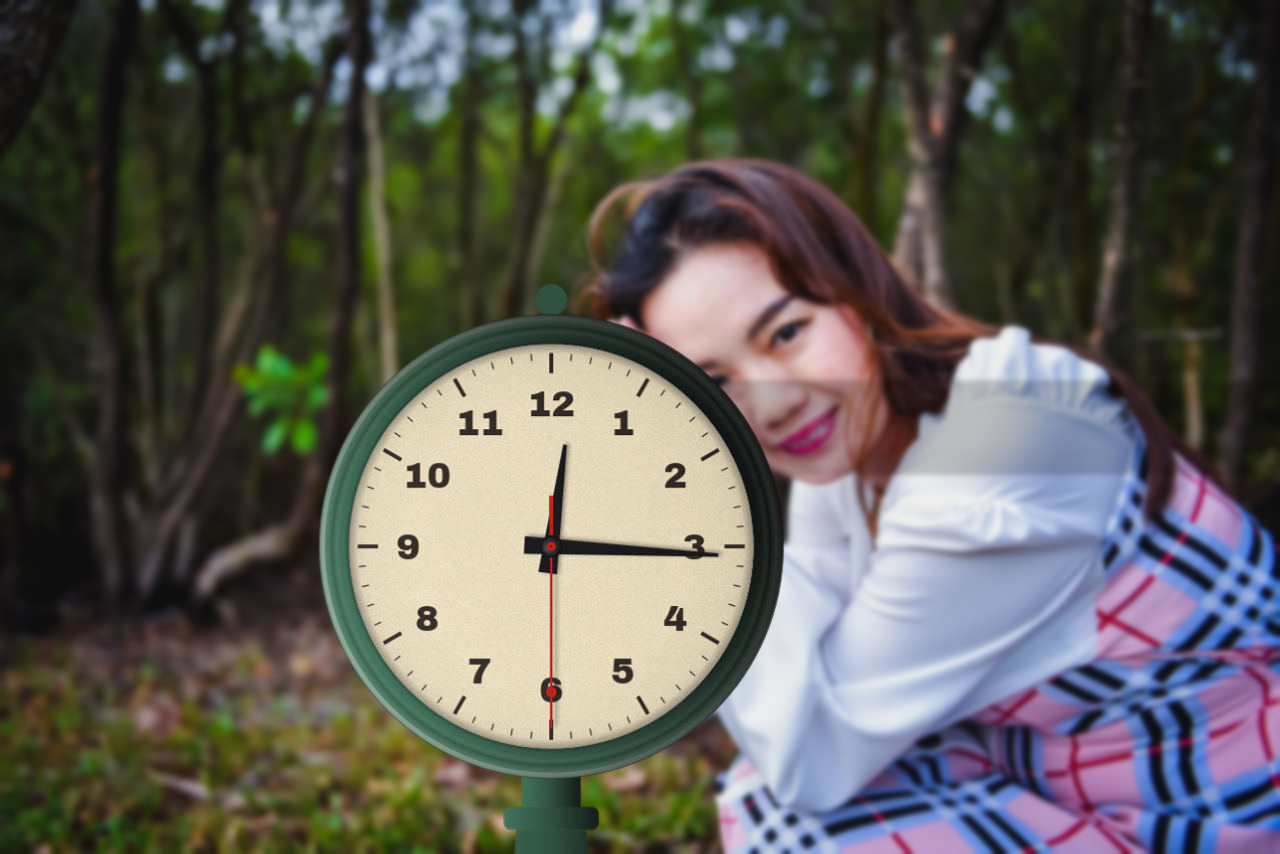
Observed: 12 h 15 min 30 s
